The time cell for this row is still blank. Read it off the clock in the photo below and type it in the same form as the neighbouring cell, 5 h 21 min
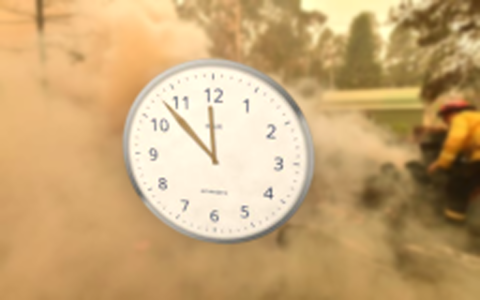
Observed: 11 h 53 min
